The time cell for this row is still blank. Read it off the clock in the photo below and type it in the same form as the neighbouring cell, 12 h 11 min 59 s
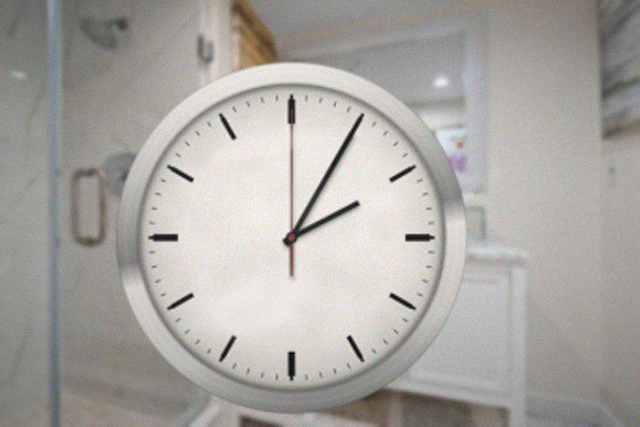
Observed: 2 h 05 min 00 s
